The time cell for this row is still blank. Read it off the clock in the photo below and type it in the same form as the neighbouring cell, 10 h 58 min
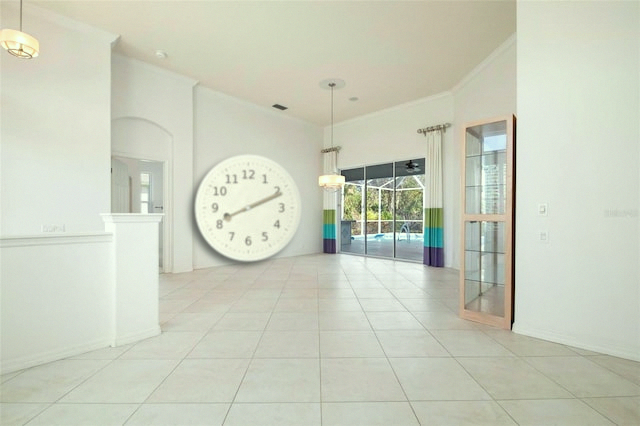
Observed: 8 h 11 min
